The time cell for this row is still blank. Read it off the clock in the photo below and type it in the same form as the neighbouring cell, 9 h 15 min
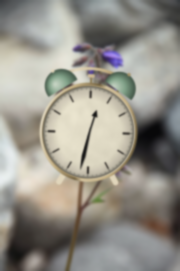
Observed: 12 h 32 min
